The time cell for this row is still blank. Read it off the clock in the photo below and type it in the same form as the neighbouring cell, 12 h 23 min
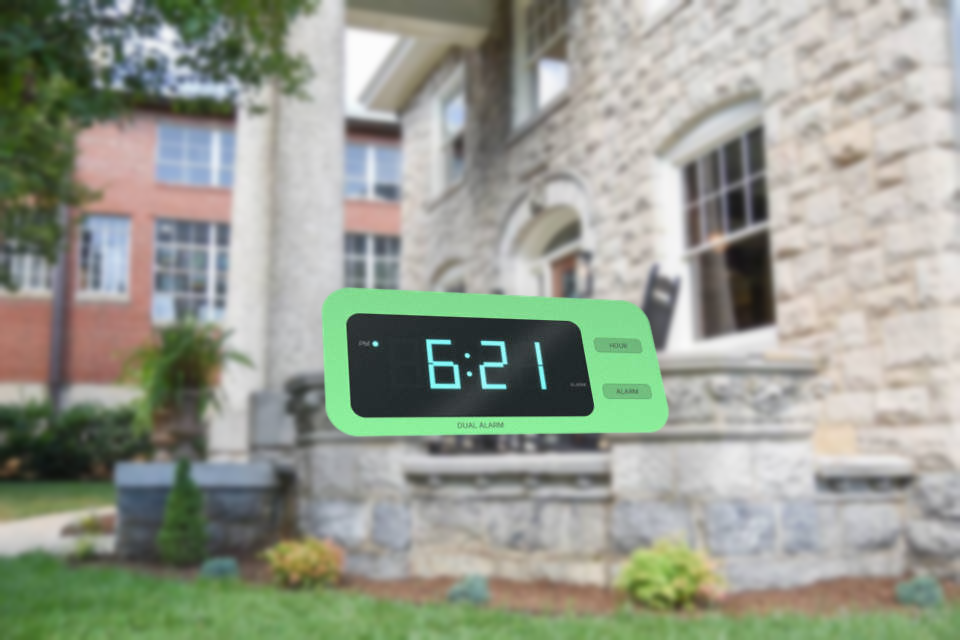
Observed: 6 h 21 min
